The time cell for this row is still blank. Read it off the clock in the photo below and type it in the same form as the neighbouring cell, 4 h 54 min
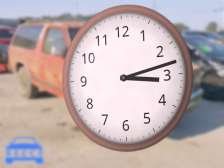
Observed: 3 h 13 min
